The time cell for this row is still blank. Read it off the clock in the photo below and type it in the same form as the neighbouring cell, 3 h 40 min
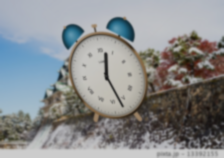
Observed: 12 h 27 min
